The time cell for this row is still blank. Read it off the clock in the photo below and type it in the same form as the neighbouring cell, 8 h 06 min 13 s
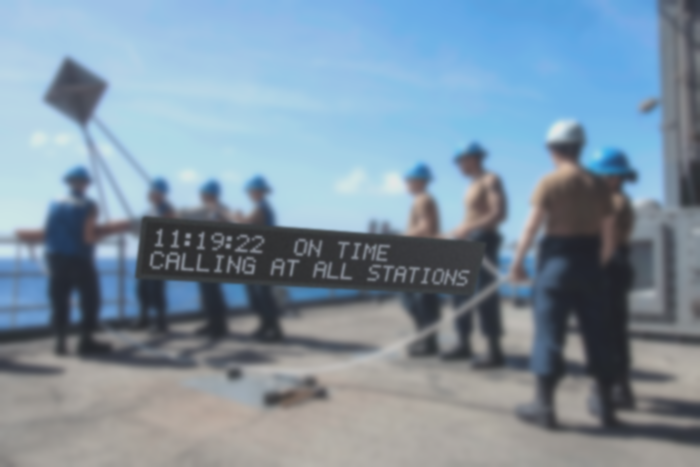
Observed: 11 h 19 min 22 s
